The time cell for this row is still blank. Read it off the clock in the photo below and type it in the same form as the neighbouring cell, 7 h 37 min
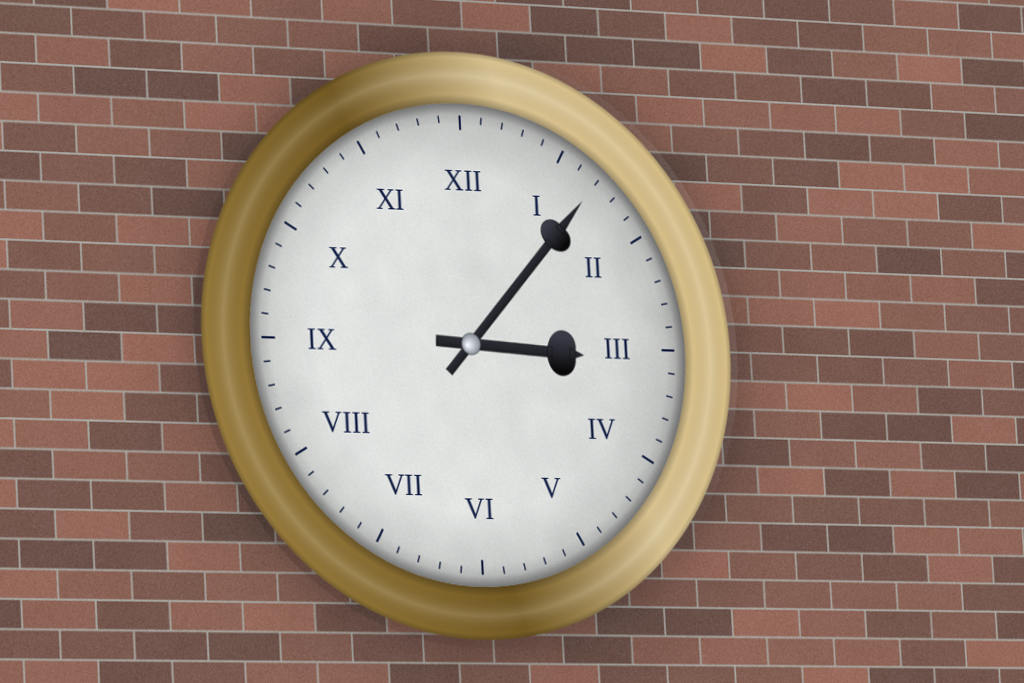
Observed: 3 h 07 min
